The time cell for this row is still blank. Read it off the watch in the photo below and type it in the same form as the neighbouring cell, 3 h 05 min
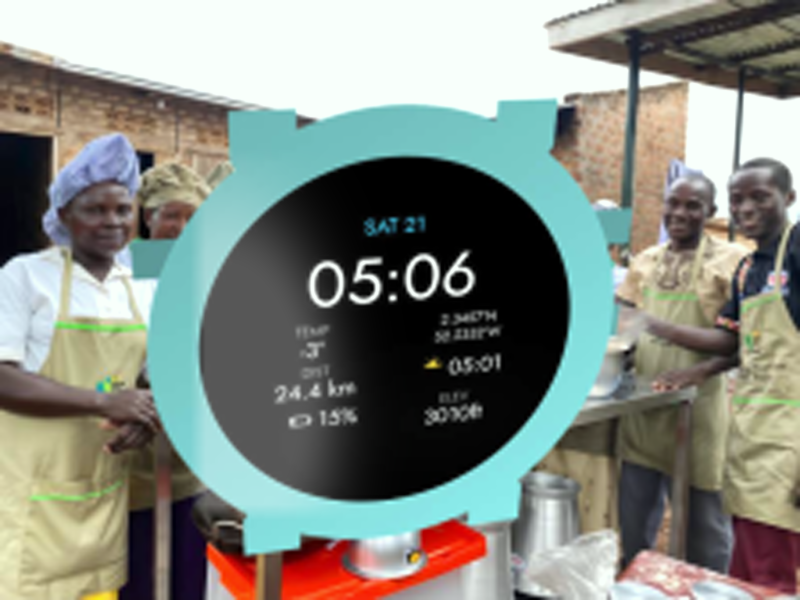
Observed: 5 h 06 min
